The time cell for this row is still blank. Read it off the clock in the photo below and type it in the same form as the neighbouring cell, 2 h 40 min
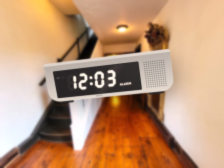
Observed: 12 h 03 min
